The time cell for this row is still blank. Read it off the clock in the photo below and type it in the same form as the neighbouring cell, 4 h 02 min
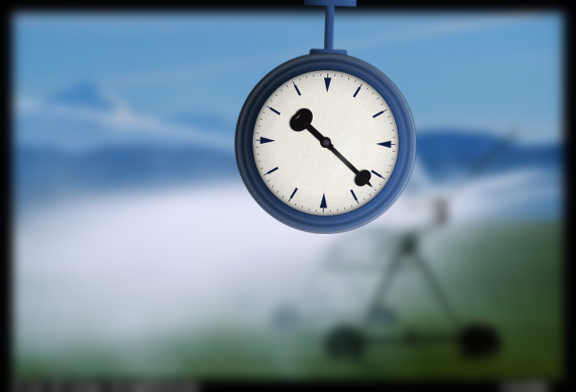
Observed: 10 h 22 min
